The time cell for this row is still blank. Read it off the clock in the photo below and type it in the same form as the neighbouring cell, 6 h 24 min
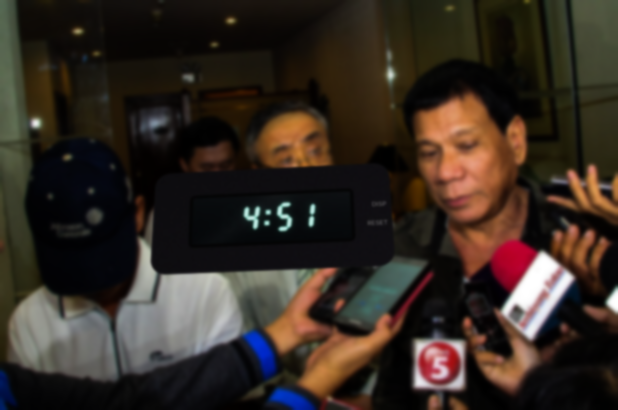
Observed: 4 h 51 min
